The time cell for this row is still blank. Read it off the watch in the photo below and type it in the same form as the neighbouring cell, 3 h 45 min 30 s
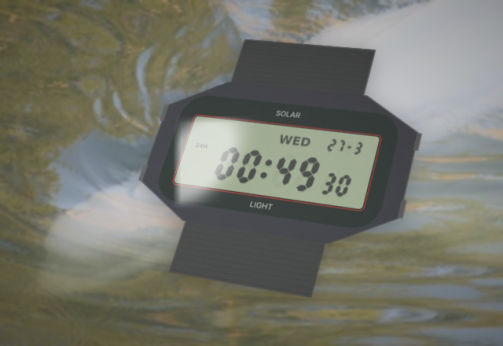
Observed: 0 h 49 min 30 s
